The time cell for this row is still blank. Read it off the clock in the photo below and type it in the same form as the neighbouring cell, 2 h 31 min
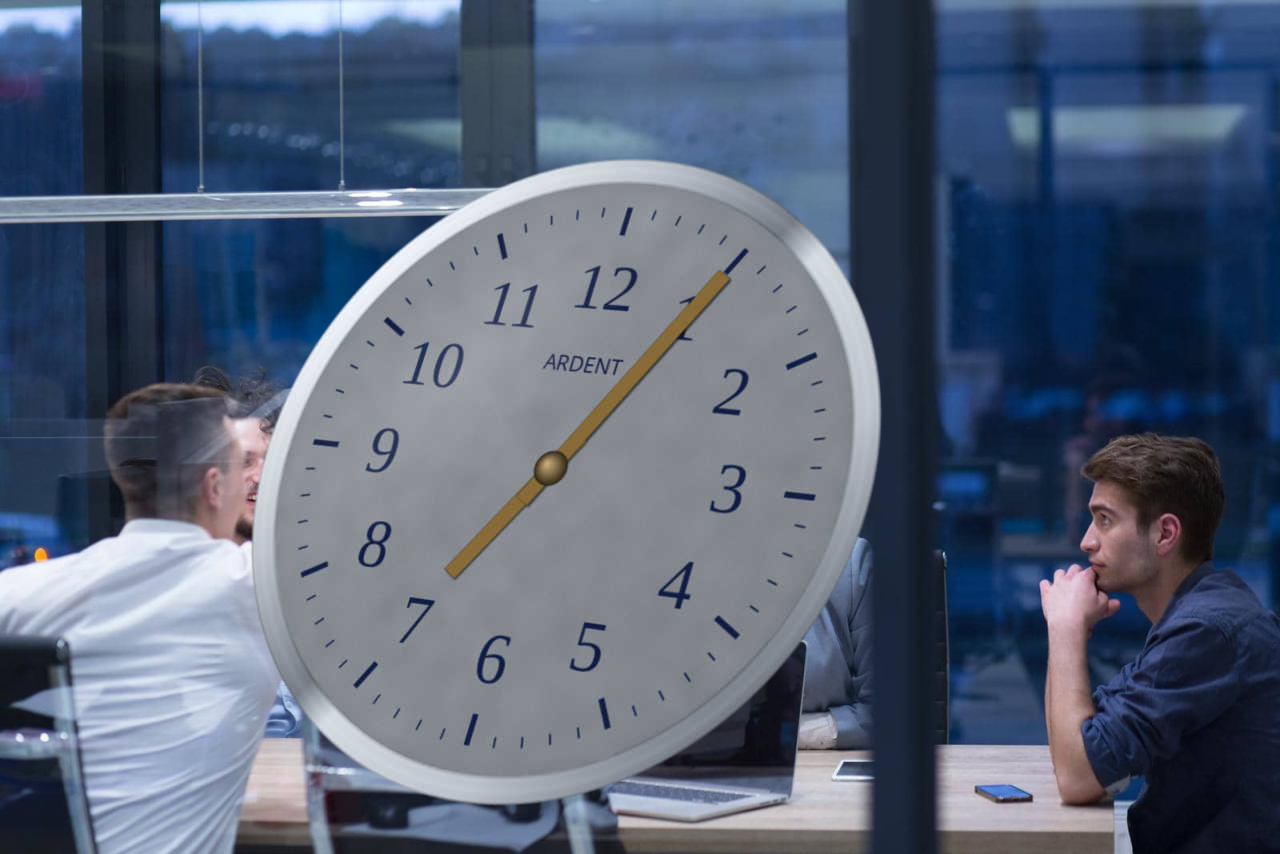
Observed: 7 h 05 min
